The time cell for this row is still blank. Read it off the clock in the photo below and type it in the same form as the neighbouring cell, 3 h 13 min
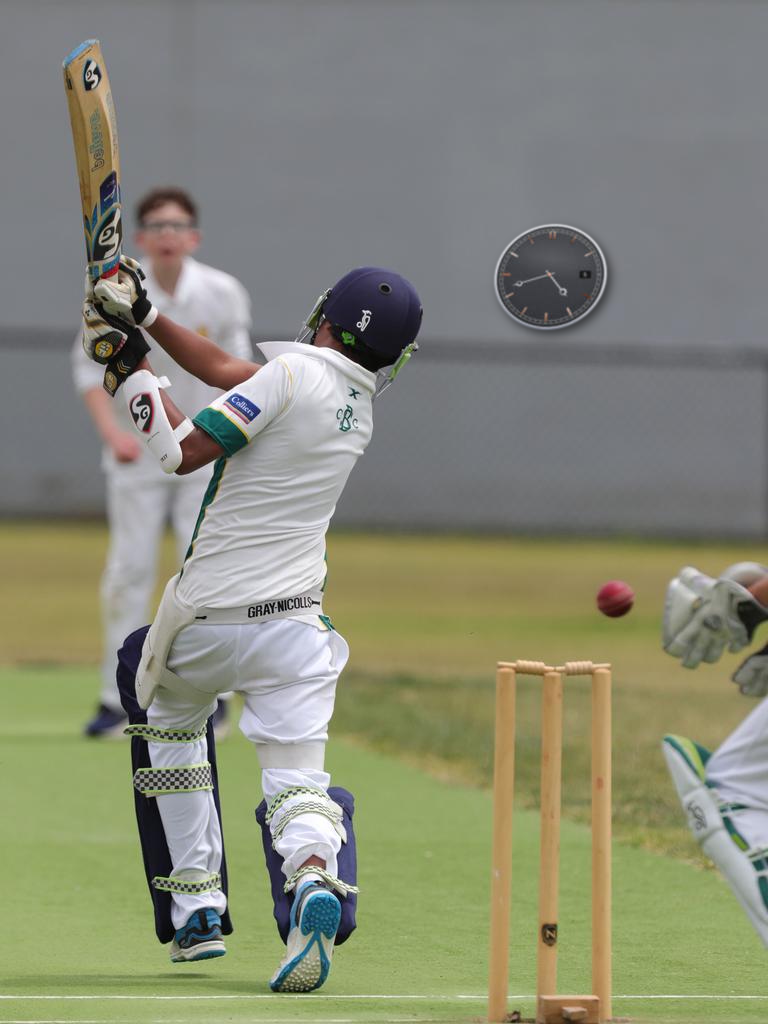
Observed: 4 h 42 min
